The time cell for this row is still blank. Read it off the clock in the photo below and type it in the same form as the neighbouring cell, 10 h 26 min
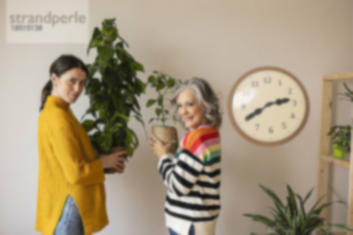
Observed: 2 h 40 min
